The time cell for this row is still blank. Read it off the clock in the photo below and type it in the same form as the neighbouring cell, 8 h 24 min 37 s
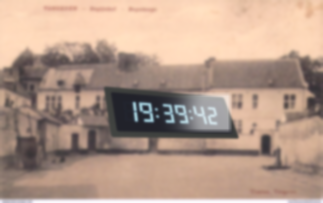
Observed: 19 h 39 min 42 s
